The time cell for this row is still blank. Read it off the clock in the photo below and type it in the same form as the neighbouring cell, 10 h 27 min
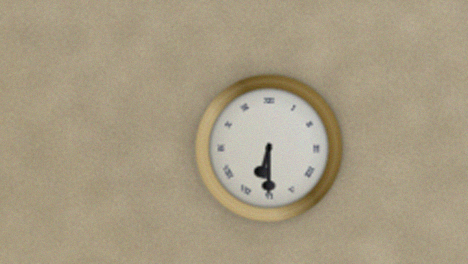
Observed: 6 h 30 min
